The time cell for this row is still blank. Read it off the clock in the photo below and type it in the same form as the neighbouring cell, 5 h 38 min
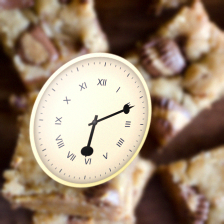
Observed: 6 h 11 min
